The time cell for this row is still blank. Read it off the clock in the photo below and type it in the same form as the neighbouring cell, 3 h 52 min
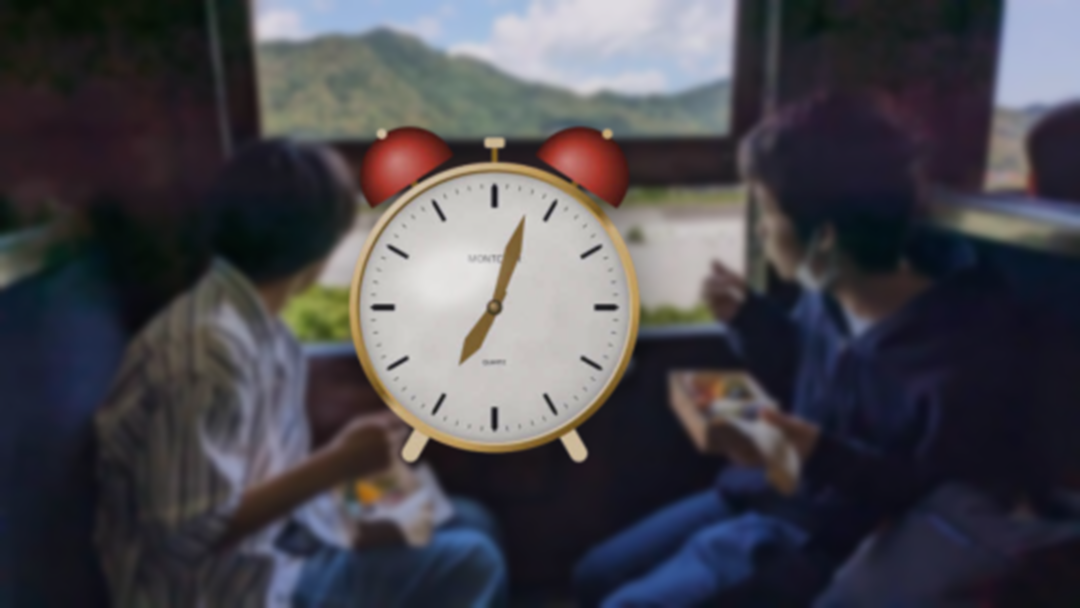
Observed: 7 h 03 min
